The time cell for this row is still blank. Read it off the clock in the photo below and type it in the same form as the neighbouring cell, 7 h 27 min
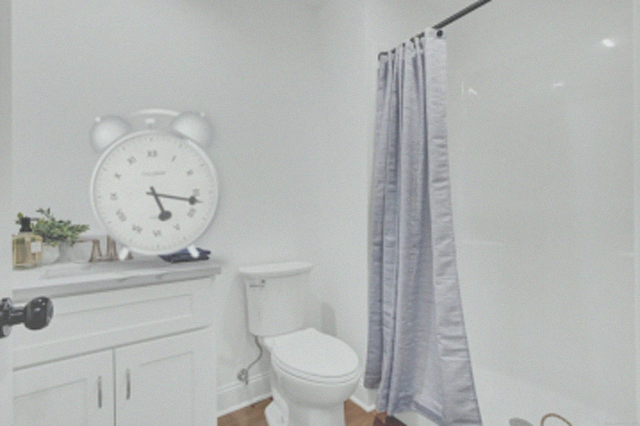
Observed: 5 h 17 min
